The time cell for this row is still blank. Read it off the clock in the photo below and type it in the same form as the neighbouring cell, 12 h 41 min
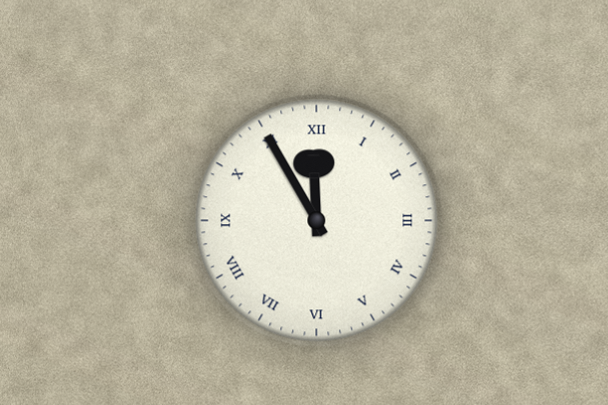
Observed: 11 h 55 min
